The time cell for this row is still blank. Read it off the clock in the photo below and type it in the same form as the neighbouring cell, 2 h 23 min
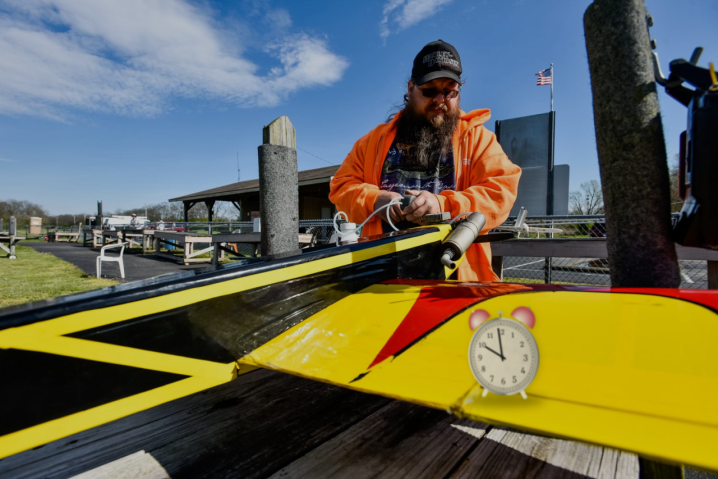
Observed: 9 h 59 min
